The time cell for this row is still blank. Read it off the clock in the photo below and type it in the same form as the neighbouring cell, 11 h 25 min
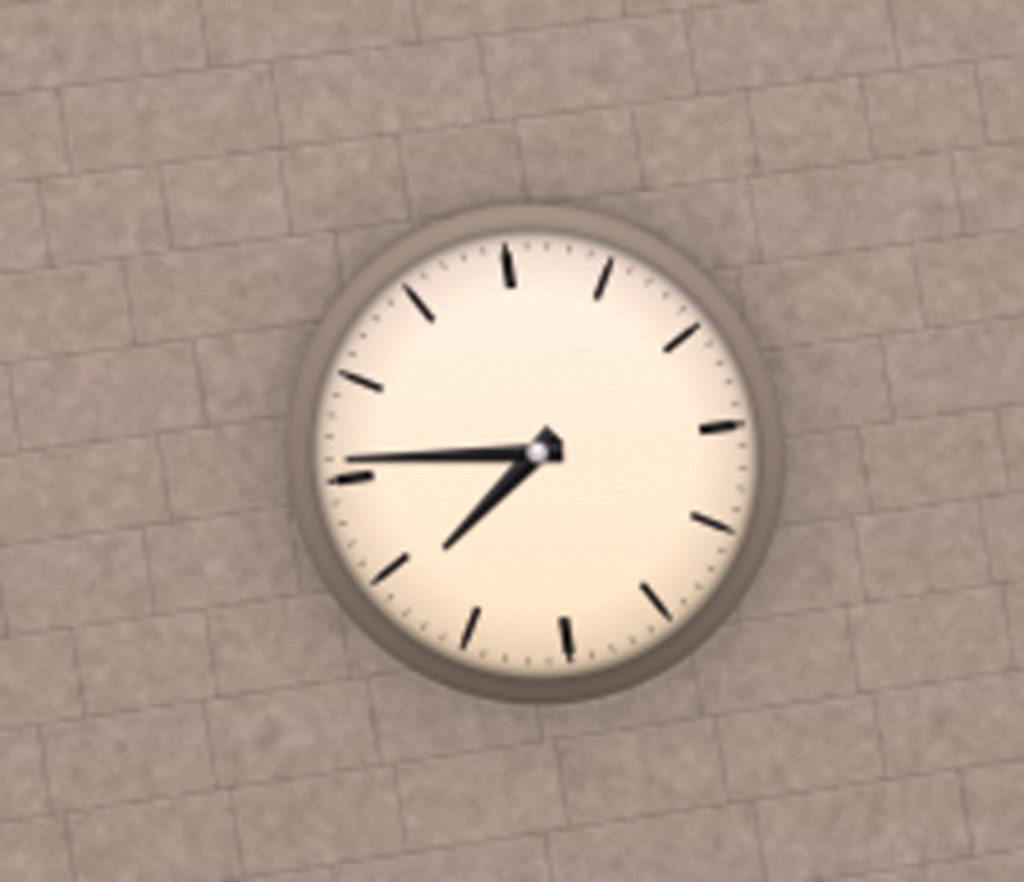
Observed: 7 h 46 min
